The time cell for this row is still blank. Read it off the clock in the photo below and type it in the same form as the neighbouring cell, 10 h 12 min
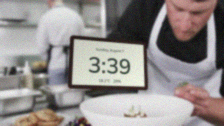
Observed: 3 h 39 min
